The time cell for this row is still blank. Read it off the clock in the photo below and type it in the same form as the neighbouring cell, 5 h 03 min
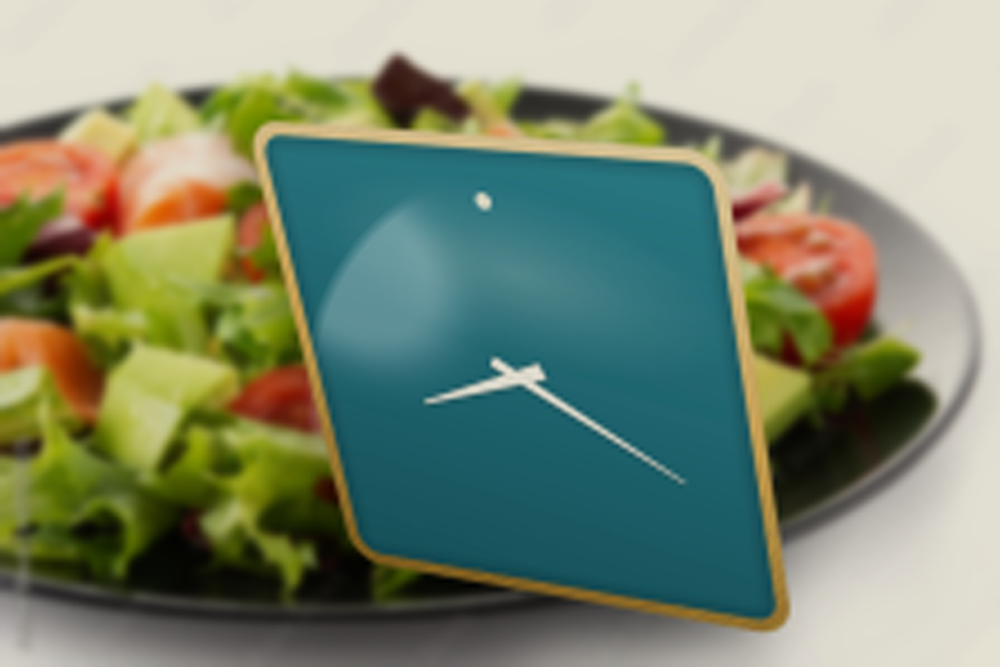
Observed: 8 h 20 min
